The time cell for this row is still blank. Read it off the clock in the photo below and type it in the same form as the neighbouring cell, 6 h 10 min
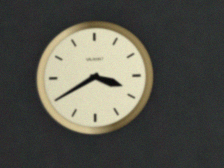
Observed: 3 h 40 min
